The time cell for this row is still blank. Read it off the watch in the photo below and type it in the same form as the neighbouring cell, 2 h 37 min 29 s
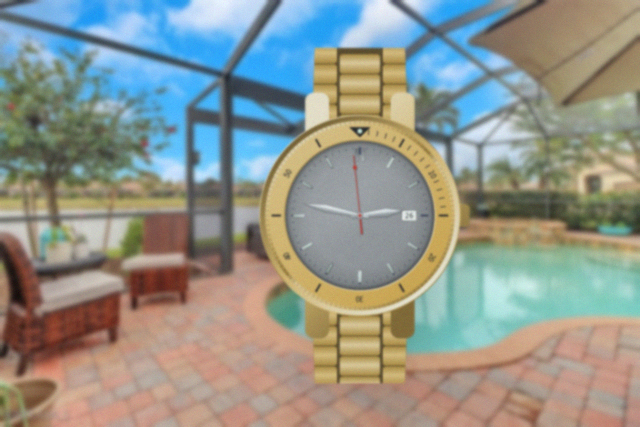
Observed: 2 h 46 min 59 s
